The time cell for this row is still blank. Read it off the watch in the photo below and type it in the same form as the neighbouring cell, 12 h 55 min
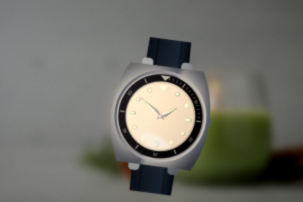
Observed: 1 h 51 min
